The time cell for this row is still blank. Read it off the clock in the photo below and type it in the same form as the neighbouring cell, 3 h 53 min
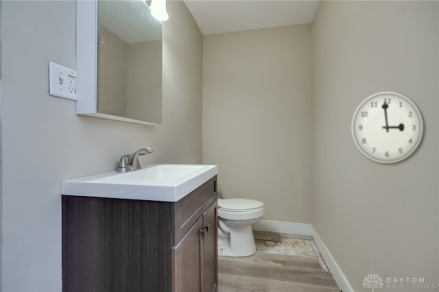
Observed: 2 h 59 min
